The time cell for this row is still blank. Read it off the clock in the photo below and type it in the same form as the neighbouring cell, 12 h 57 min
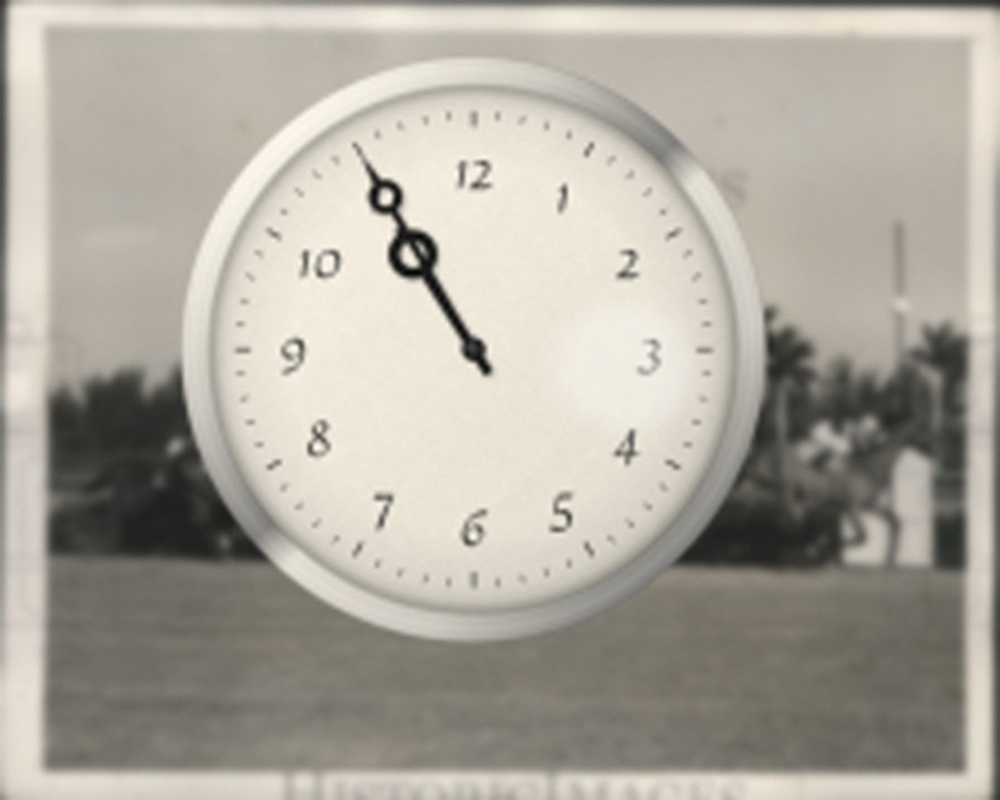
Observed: 10 h 55 min
